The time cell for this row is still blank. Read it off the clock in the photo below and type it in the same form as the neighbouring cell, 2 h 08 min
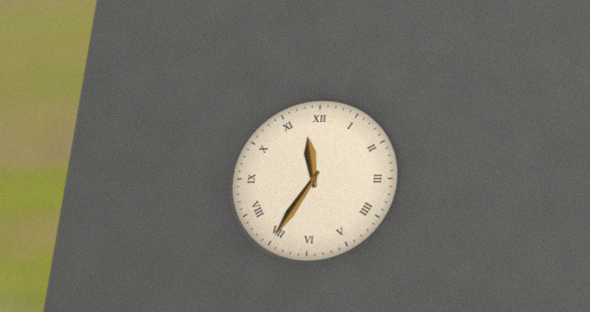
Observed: 11 h 35 min
